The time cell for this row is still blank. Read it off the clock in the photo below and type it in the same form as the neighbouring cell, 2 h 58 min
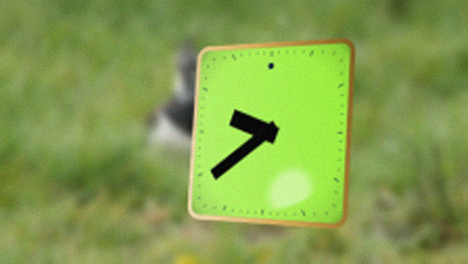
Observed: 9 h 39 min
